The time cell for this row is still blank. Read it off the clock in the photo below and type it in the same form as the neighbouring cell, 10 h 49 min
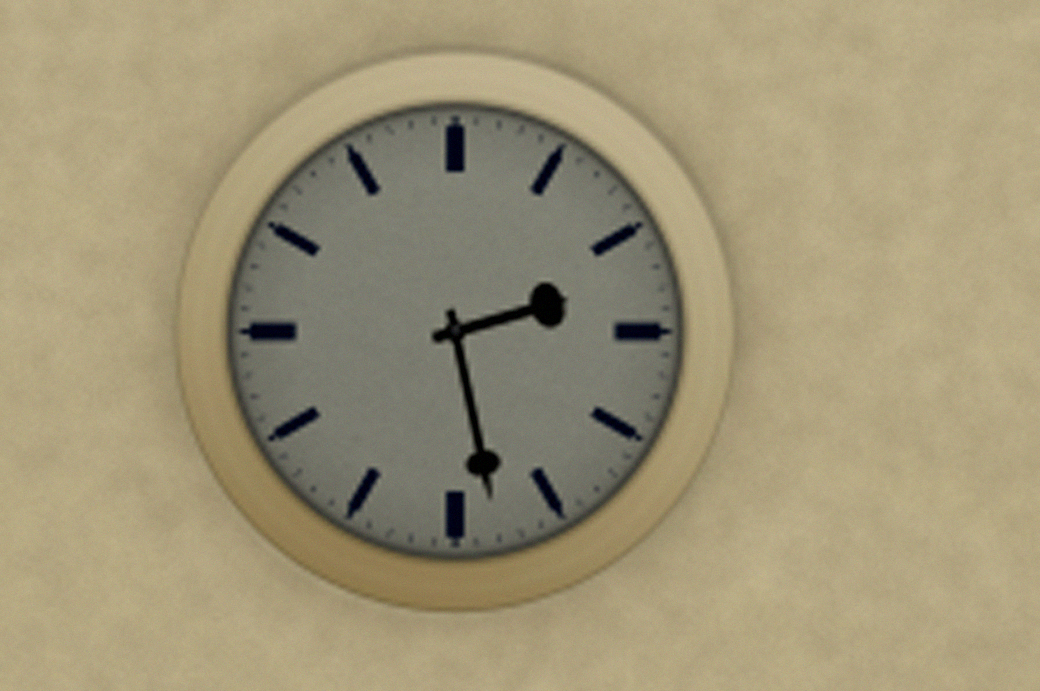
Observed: 2 h 28 min
